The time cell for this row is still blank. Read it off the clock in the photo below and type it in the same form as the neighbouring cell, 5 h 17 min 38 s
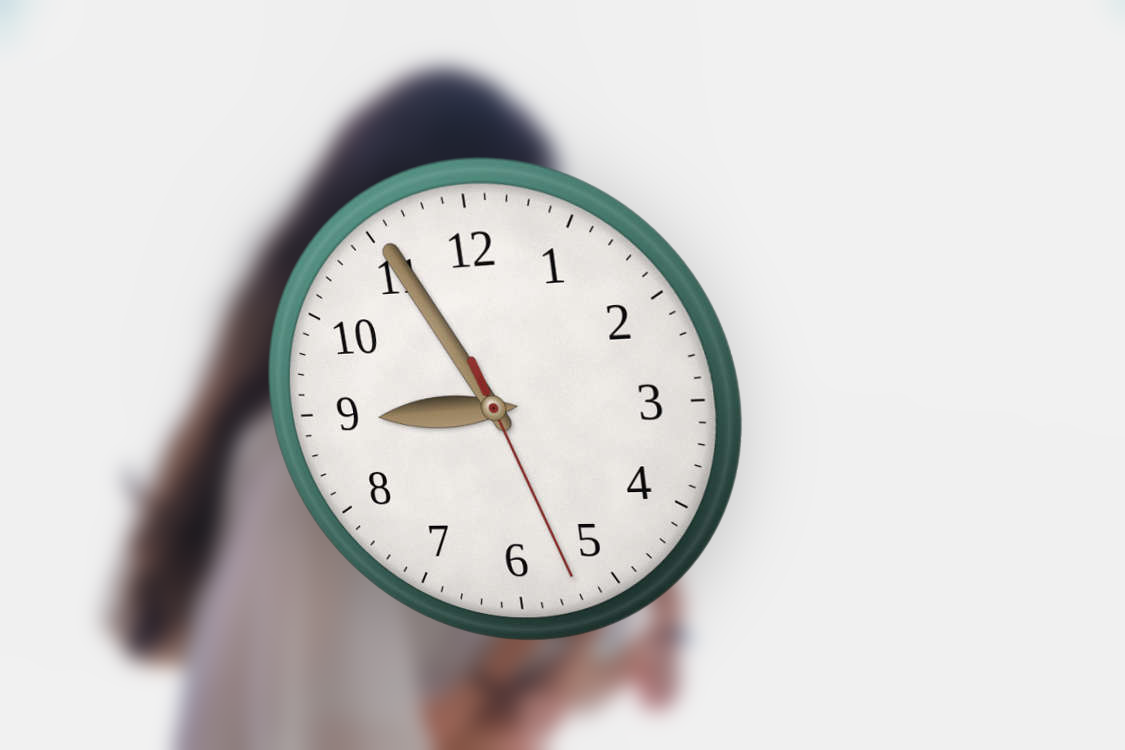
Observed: 8 h 55 min 27 s
